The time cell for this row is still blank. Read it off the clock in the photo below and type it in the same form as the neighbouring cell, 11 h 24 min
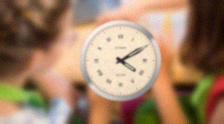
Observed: 4 h 10 min
